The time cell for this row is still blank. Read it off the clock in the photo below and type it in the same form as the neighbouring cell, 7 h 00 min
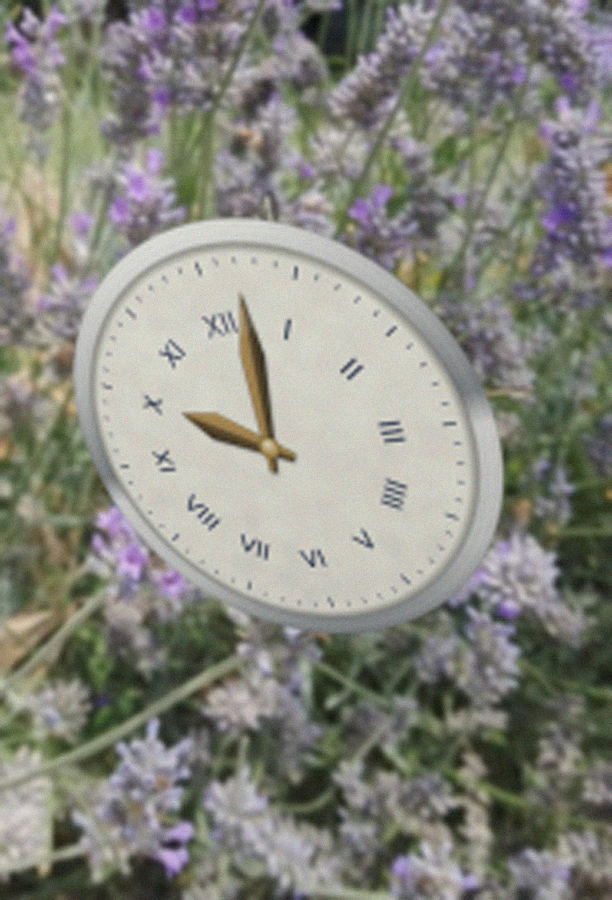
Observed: 10 h 02 min
